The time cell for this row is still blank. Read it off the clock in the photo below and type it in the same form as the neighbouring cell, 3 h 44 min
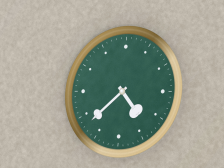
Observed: 4 h 38 min
